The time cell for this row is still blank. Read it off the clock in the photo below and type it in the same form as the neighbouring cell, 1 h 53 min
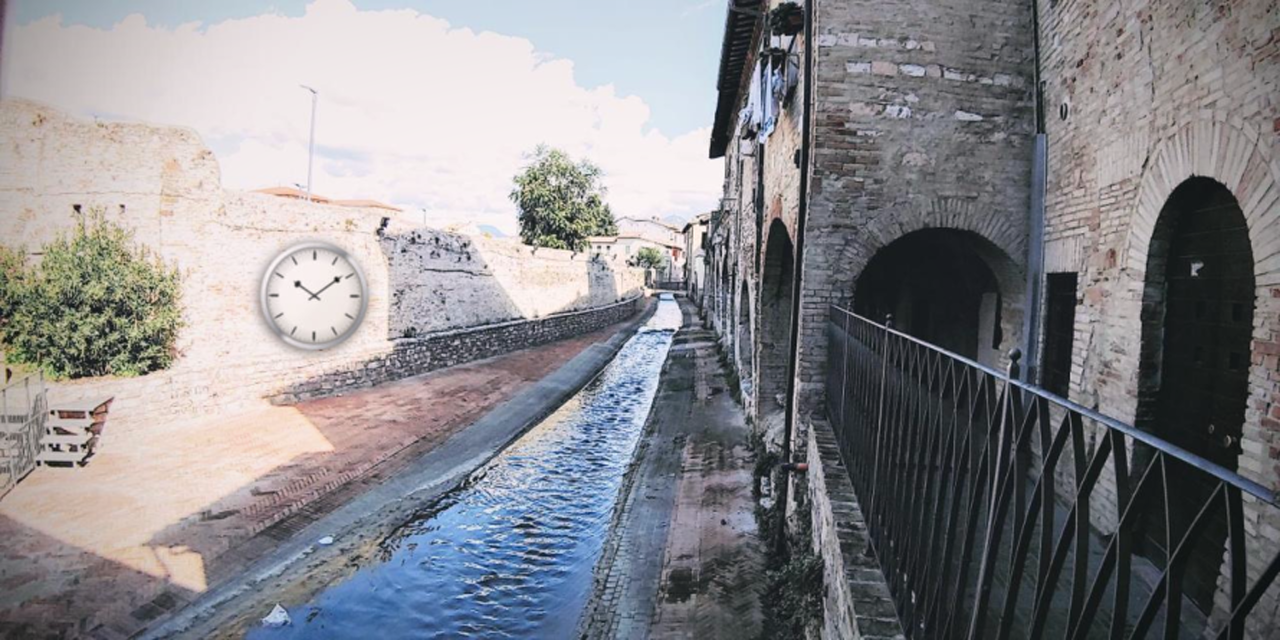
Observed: 10 h 09 min
